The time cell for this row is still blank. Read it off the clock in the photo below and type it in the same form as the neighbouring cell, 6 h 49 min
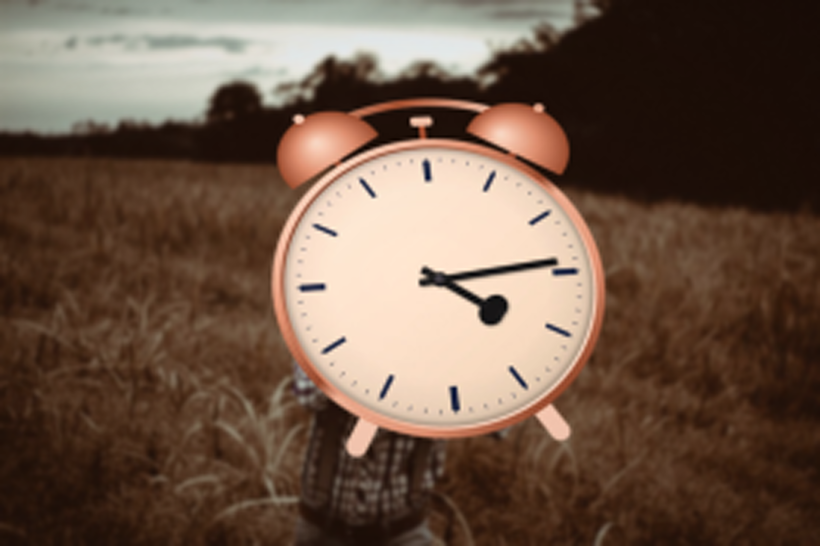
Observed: 4 h 14 min
